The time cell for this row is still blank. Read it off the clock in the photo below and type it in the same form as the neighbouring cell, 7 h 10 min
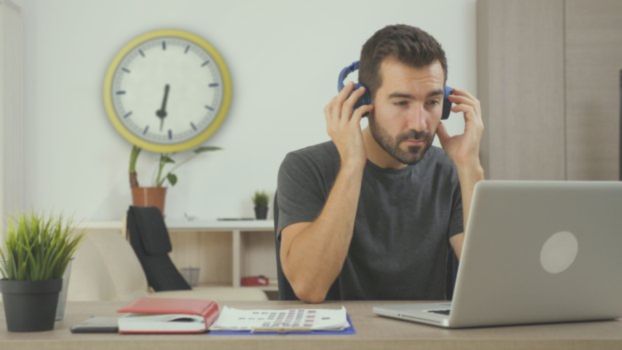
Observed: 6 h 32 min
